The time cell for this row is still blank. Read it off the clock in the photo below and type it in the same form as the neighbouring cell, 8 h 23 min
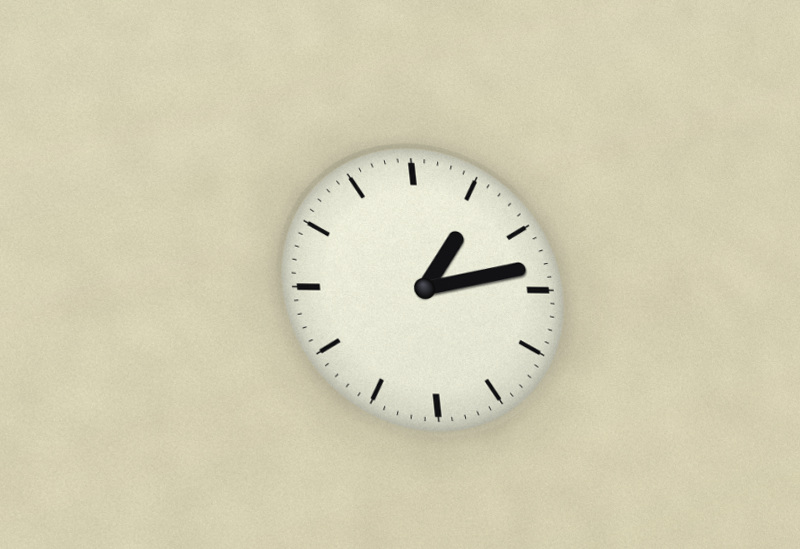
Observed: 1 h 13 min
